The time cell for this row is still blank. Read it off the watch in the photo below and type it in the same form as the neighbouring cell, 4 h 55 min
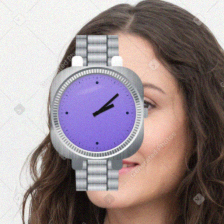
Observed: 2 h 08 min
